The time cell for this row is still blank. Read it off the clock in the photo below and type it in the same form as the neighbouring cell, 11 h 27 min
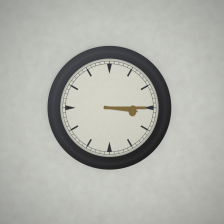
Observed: 3 h 15 min
